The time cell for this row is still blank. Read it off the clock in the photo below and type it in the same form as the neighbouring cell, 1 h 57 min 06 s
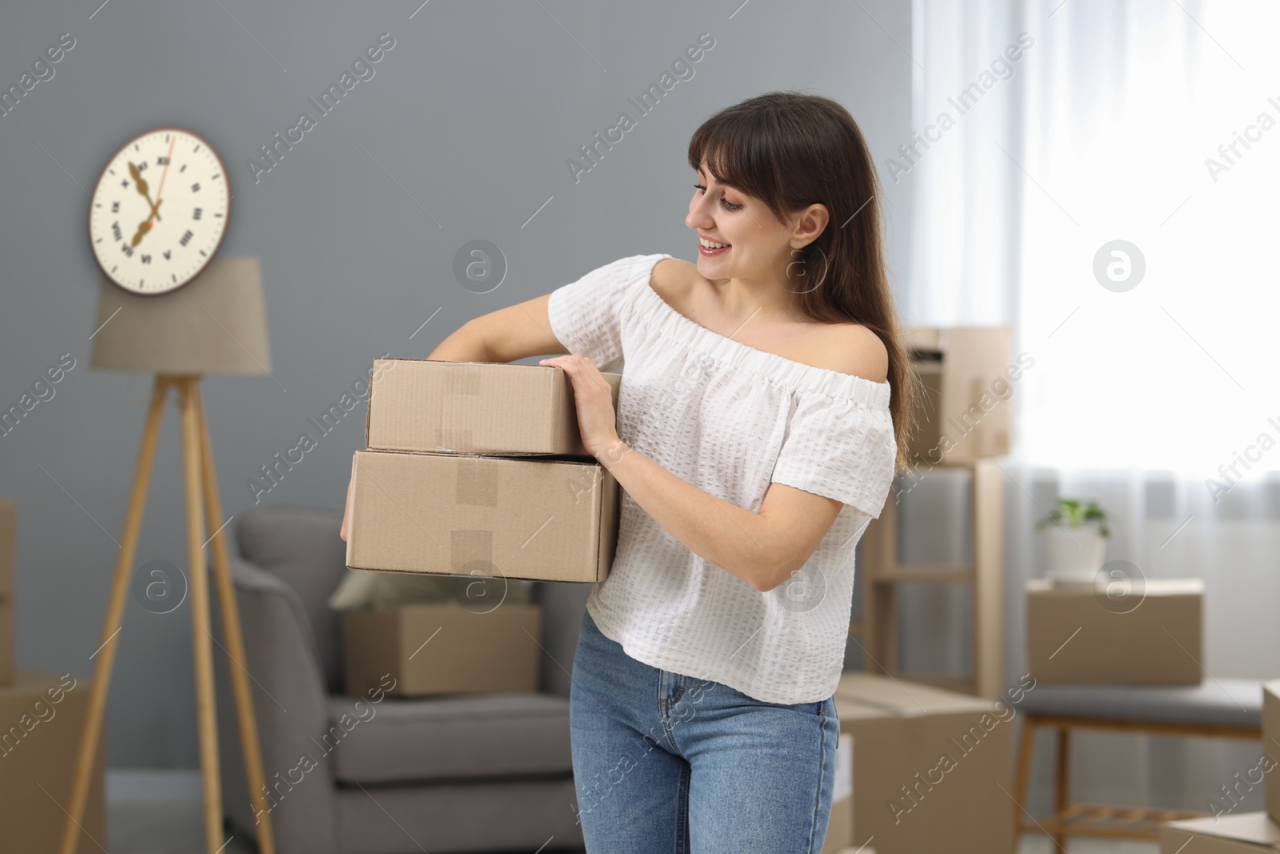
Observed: 6 h 53 min 01 s
